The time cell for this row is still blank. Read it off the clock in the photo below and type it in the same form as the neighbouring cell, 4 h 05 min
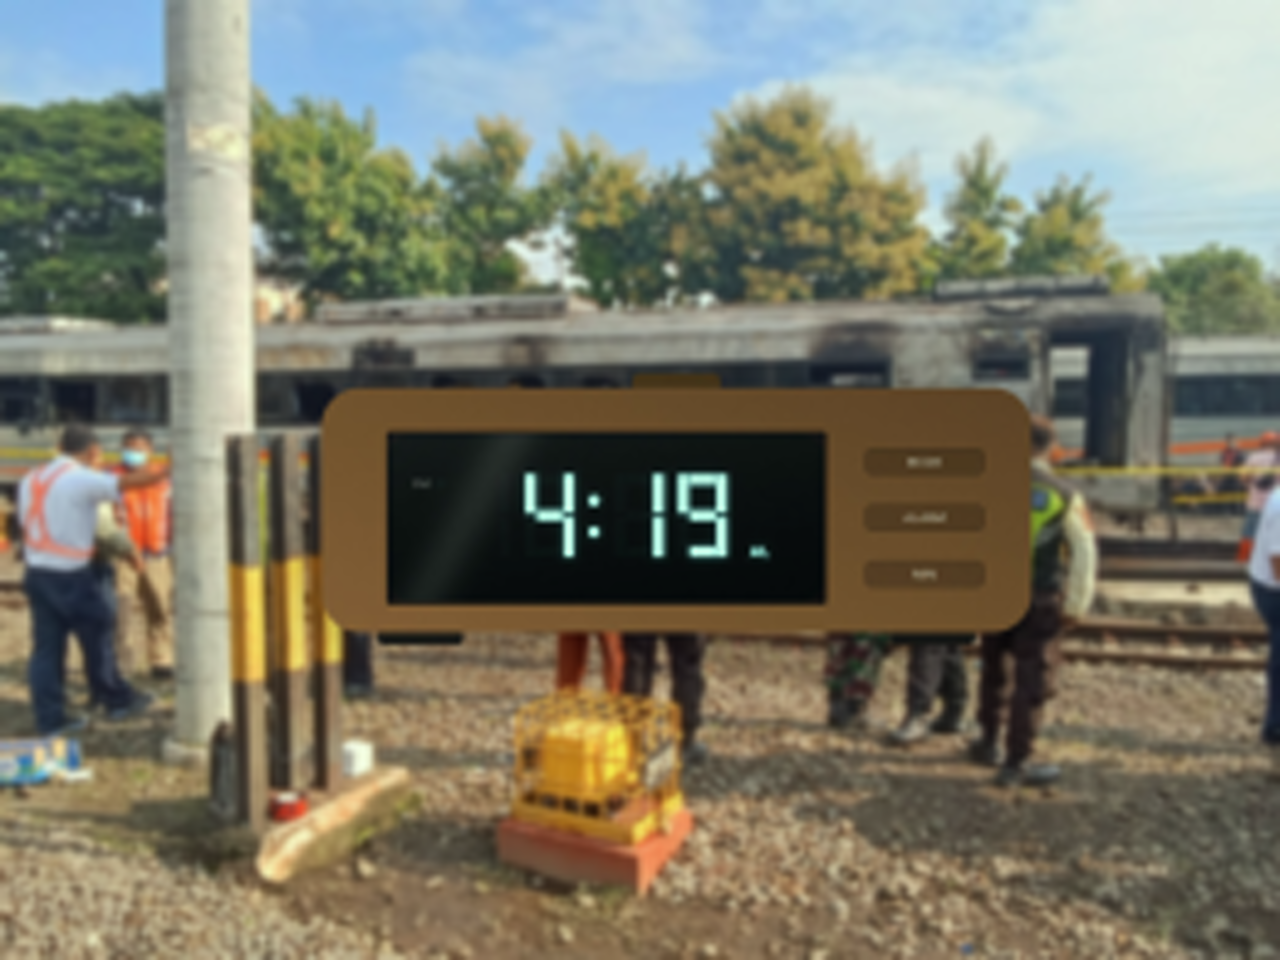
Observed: 4 h 19 min
